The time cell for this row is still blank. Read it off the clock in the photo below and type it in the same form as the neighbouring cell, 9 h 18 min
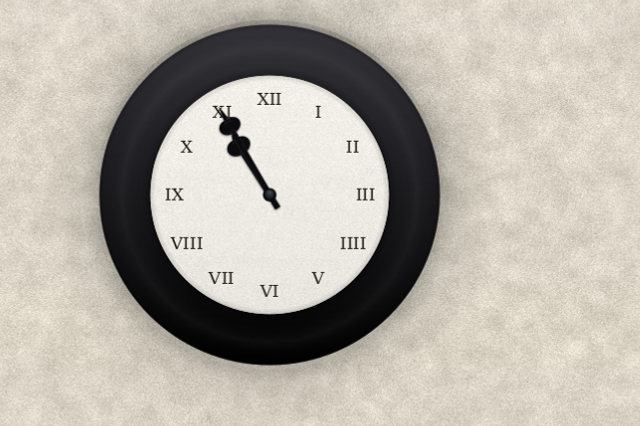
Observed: 10 h 55 min
